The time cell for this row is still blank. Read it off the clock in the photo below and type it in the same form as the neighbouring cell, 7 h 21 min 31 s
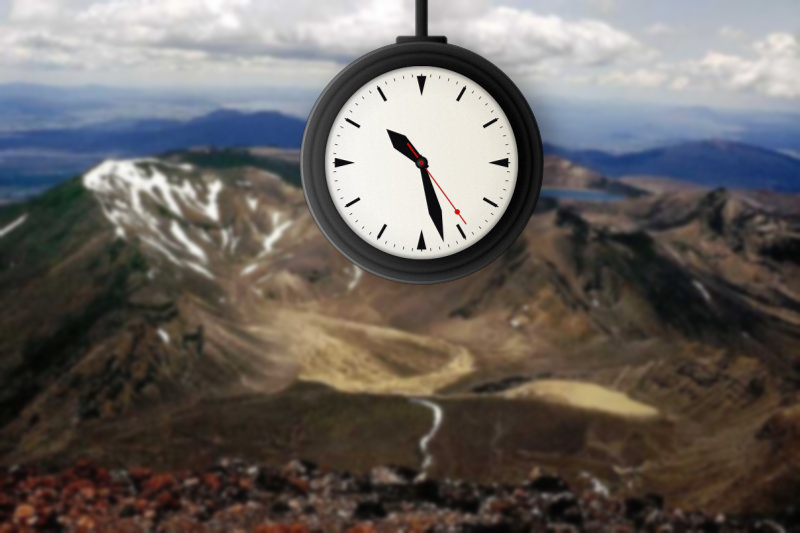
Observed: 10 h 27 min 24 s
